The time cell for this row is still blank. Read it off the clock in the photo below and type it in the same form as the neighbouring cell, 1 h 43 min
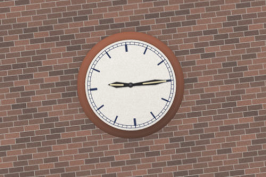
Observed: 9 h 15 min
